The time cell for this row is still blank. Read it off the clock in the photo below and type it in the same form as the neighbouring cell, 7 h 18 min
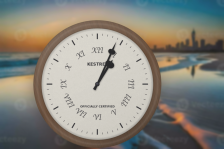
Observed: 1 h 04 min
